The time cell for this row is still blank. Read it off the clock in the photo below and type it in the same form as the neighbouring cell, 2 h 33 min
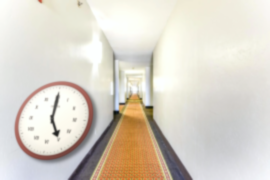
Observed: 5 h 00 min
